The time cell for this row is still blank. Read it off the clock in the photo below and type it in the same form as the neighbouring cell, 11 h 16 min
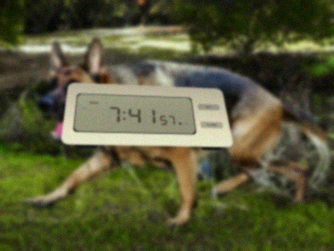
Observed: 7 h 41 min
